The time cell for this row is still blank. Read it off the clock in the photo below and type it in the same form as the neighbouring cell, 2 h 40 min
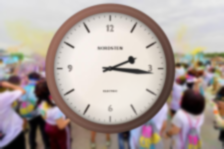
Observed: 2 h 16 min
